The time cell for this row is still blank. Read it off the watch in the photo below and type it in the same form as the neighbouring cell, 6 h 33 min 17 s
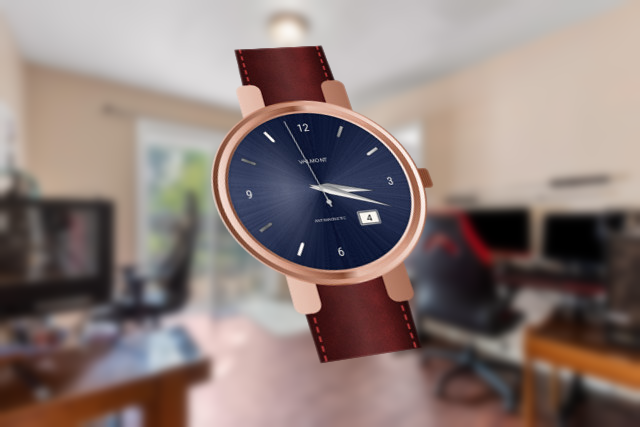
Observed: 3 h 18 min 58 s
